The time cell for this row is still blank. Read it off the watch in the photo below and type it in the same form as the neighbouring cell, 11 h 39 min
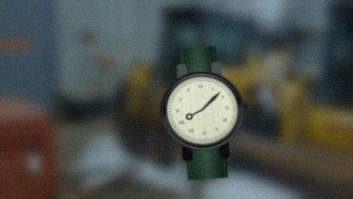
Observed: 8 h 08 min
